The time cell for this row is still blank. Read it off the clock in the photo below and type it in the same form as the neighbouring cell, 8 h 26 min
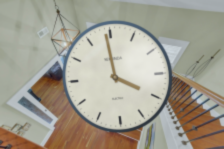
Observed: 3 h 59 min
